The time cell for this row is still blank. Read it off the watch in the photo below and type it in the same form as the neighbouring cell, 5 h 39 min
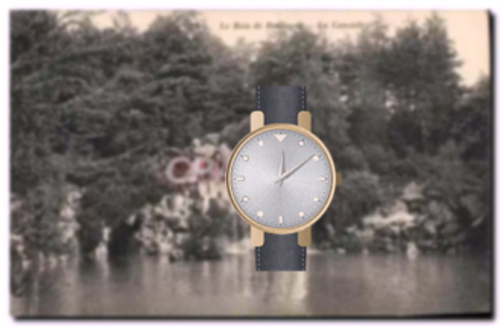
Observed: 12 h 09 min
